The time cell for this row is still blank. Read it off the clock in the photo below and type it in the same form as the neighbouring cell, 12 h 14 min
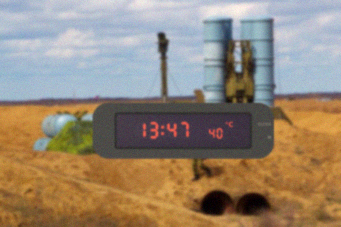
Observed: 13 h 47 min
